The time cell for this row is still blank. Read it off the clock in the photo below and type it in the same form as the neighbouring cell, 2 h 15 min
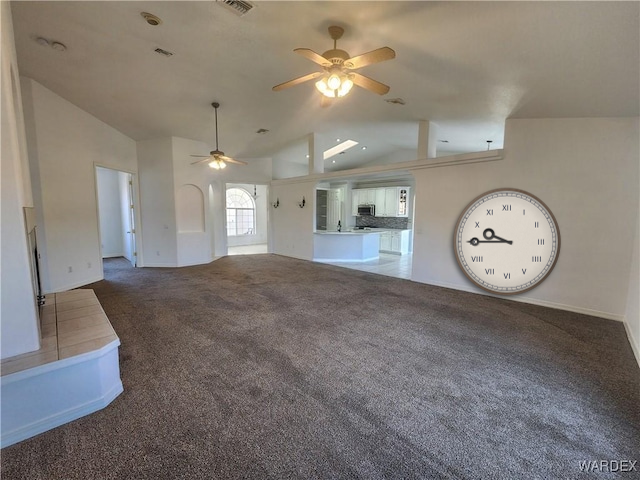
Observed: 9 h 45 min
